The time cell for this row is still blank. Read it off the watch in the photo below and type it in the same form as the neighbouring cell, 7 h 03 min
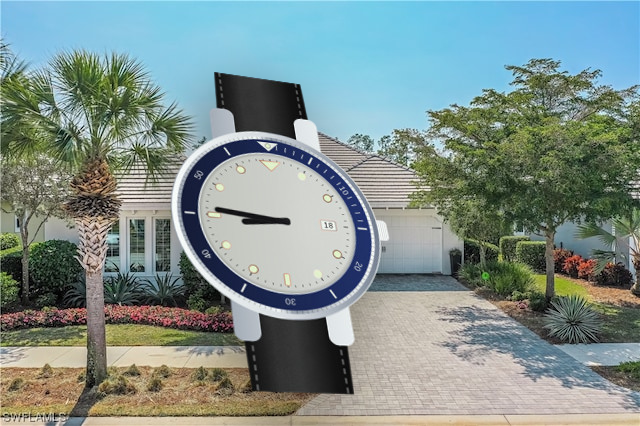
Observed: 8 h 46 min
